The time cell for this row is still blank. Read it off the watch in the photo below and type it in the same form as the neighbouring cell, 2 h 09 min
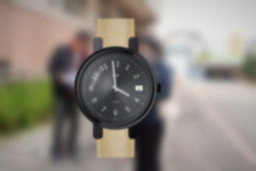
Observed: 3 h 59 min
